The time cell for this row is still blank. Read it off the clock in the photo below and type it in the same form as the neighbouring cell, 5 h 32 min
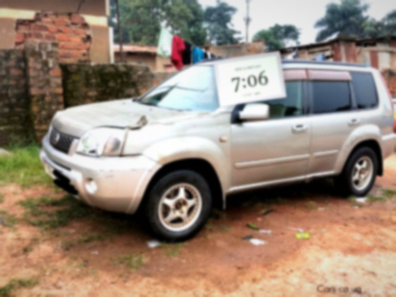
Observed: 7 h 06 min
